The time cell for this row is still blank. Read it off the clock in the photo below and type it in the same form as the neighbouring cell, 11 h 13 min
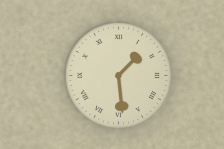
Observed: 1 h 29 min
